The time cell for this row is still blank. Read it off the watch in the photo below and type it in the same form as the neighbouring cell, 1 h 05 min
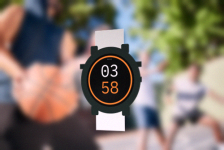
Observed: 3 h 58 min
